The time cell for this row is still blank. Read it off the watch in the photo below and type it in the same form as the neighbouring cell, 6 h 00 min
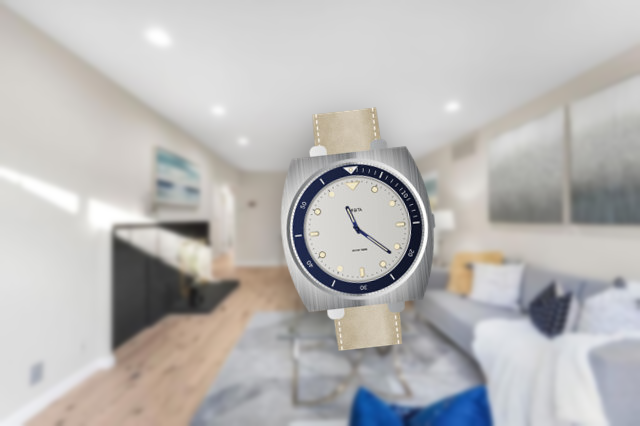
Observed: 11 h 22 min
